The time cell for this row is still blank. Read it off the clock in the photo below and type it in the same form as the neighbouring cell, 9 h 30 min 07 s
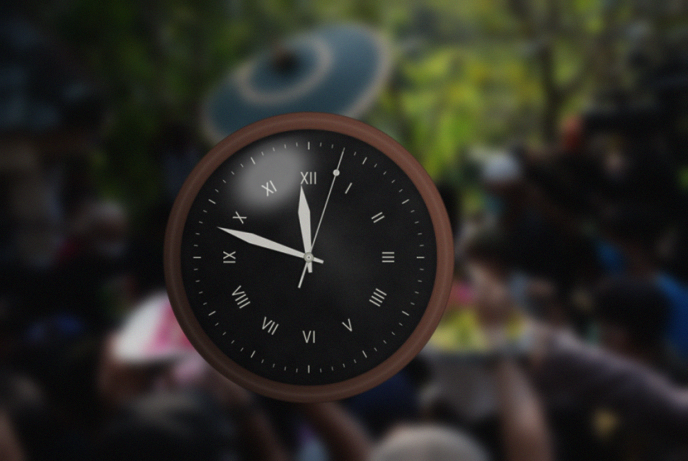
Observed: 11 h 48 min 03 s
